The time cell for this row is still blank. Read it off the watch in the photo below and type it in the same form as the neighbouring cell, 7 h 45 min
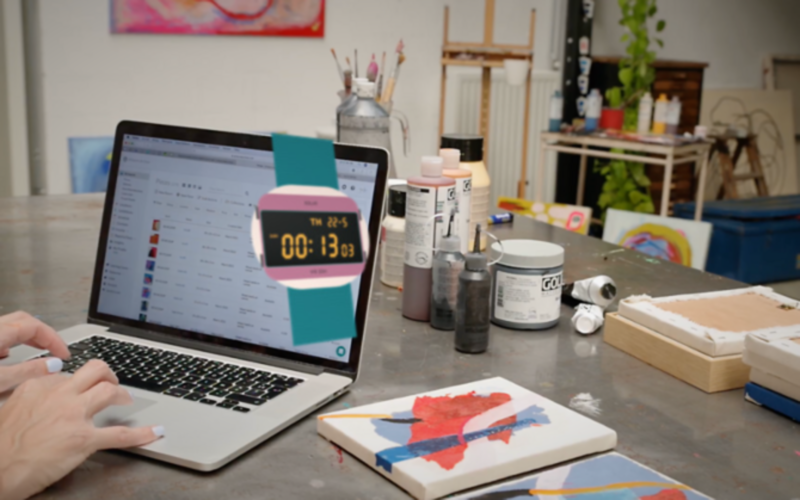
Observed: 0 h 13 min
